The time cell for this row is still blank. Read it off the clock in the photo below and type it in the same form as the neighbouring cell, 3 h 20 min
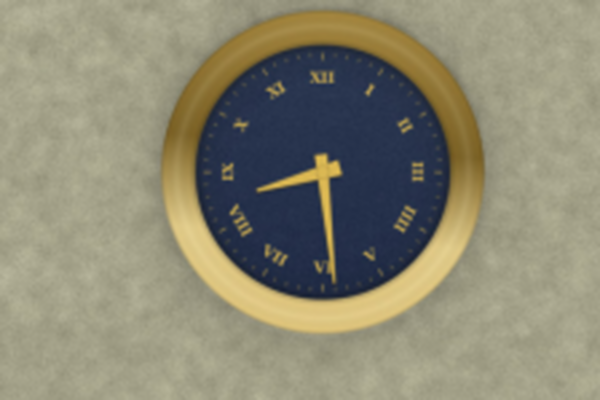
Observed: 8 h 29 min
